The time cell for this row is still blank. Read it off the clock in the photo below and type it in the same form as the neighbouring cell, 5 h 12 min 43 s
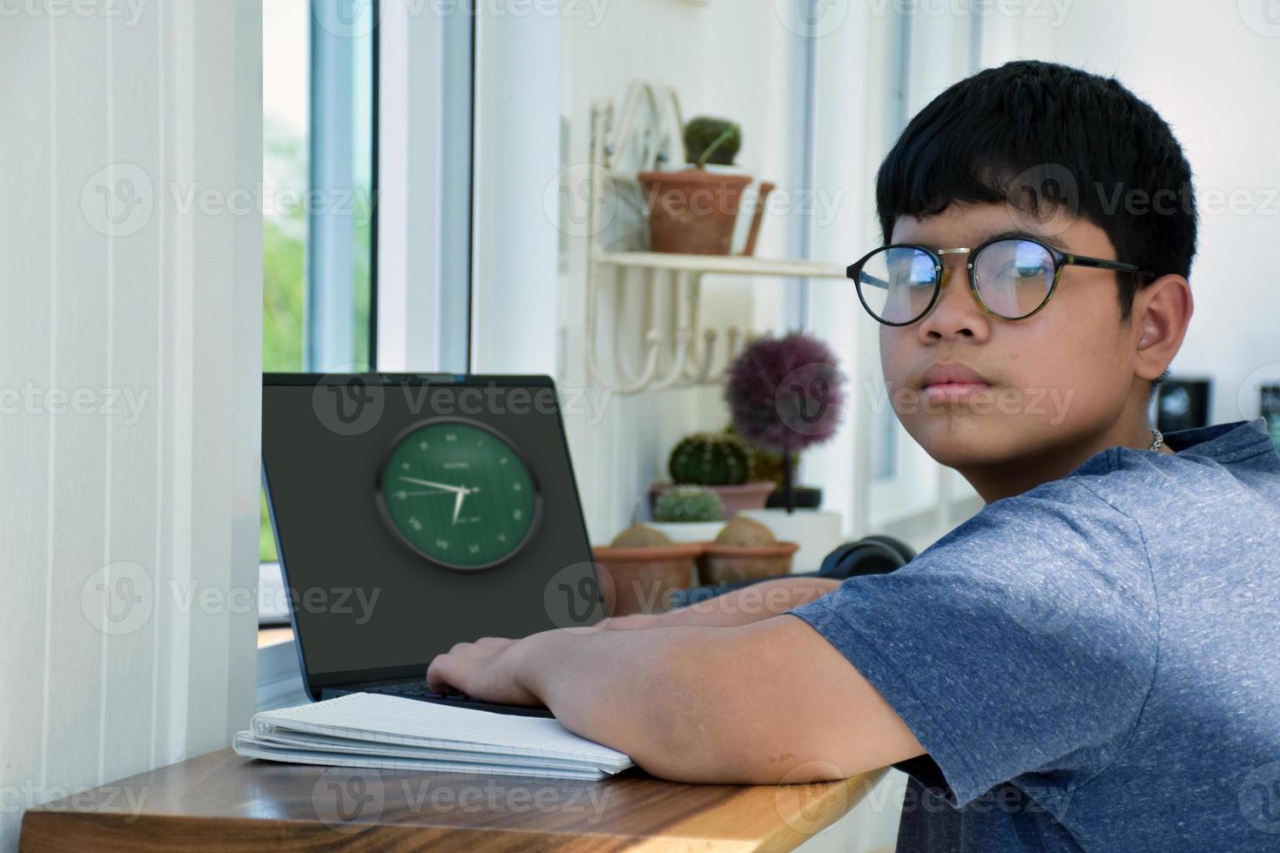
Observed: 6 h 47 min 45 s
